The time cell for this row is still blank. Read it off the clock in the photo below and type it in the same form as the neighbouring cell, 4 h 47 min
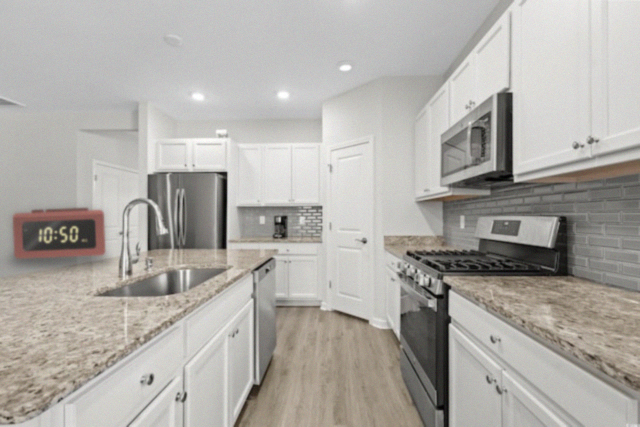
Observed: 10 h 50 min
